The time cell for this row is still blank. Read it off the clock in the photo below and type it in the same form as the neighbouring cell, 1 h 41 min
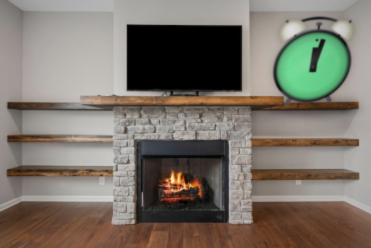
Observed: 12 h 02 min
